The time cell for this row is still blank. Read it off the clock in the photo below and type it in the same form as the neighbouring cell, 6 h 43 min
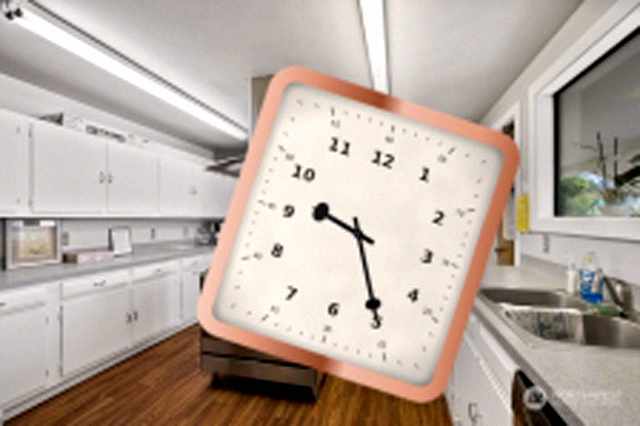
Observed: 9 h 25 min
